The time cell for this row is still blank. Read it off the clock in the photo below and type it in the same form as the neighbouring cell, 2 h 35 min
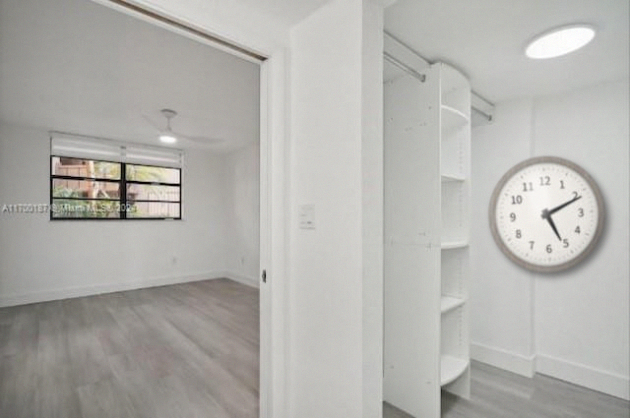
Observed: 5 h 11 min
